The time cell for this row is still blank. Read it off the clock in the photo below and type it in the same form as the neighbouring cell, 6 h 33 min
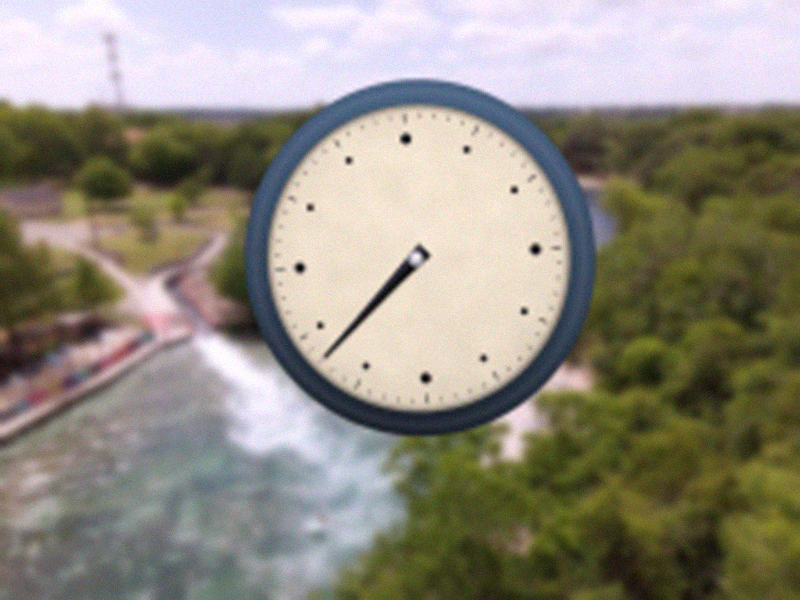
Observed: 7 h 38 min
